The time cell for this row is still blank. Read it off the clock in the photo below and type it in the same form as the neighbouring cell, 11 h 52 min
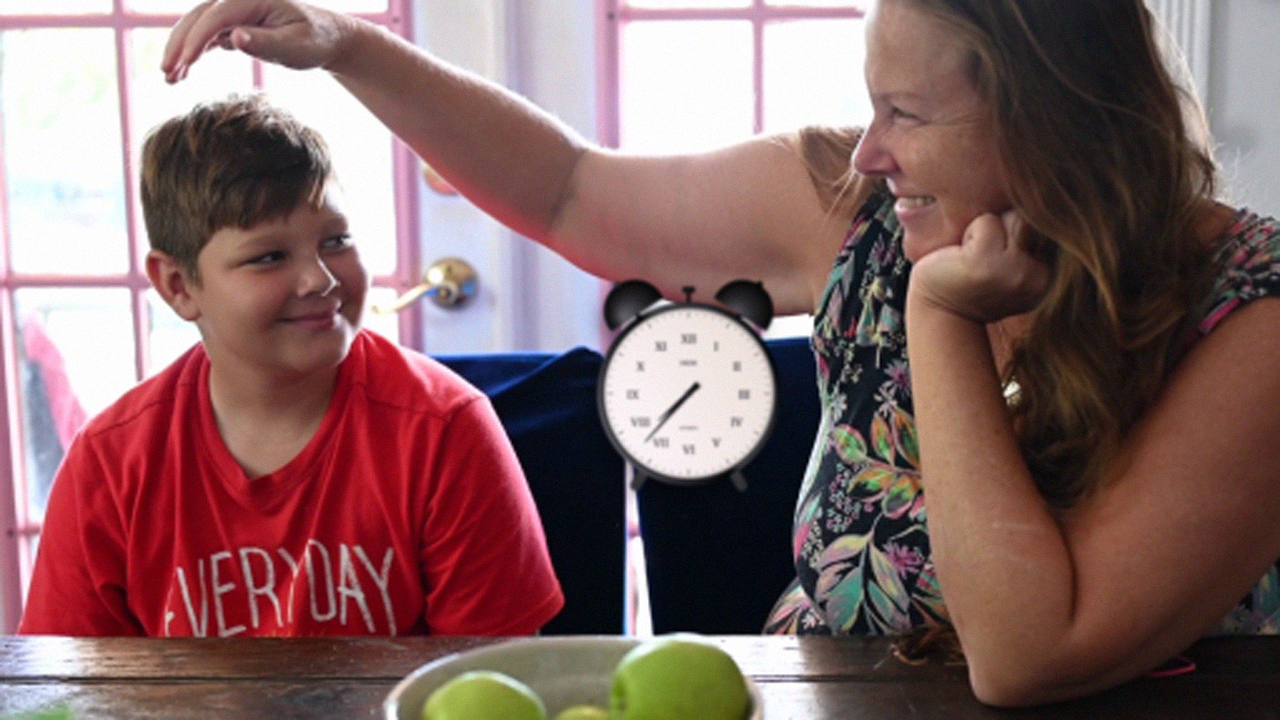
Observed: 7 h 37 min
